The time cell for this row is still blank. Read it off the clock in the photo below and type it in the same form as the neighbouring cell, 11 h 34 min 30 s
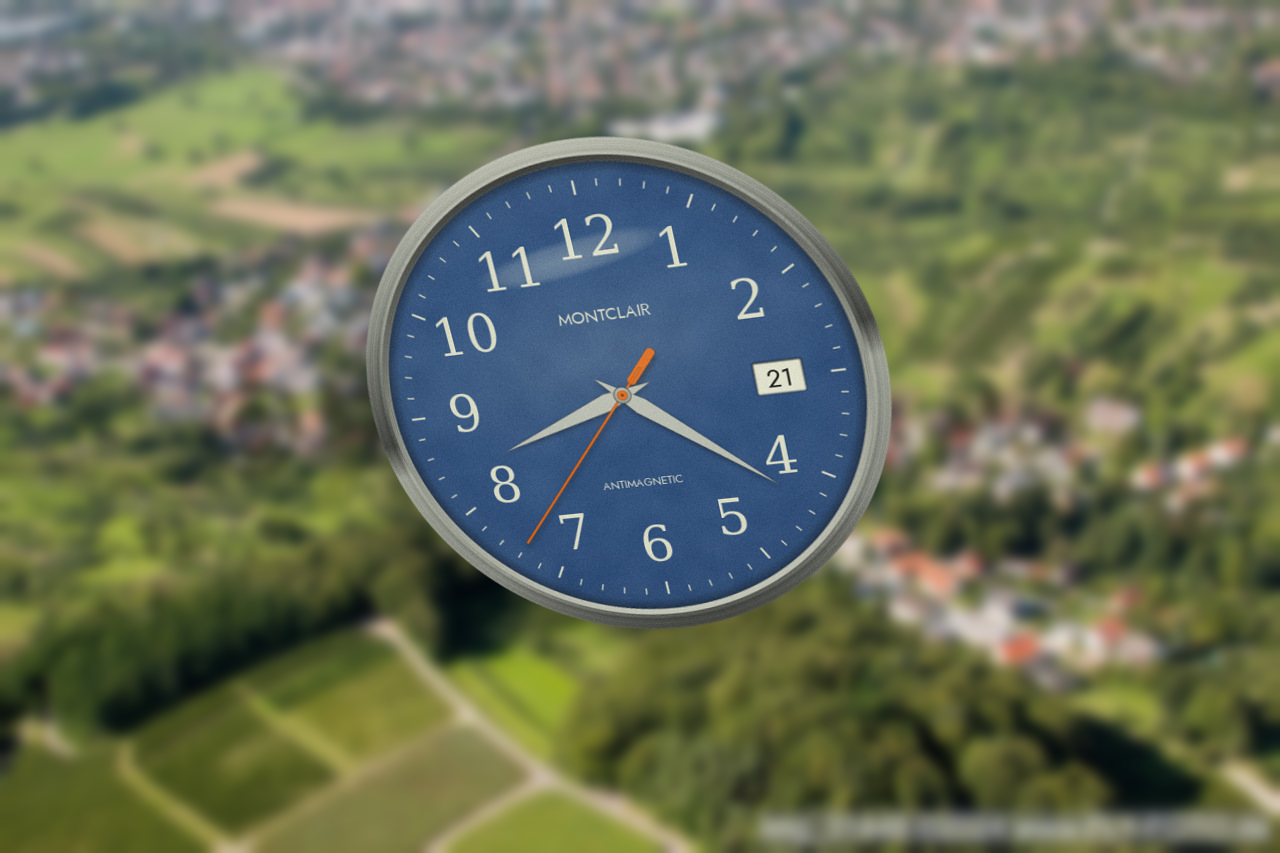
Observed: 8 h 21 min 37 s
